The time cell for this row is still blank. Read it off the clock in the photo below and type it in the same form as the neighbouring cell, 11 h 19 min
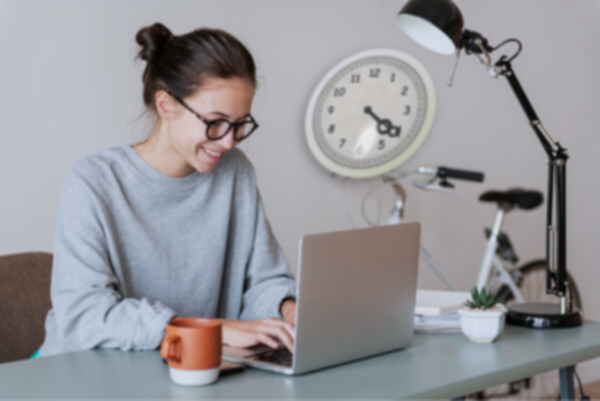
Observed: 4 h 21 min
